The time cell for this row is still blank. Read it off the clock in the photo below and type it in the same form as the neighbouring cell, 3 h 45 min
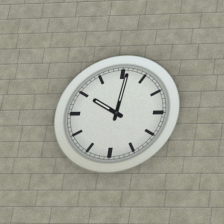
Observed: 10 h 01 min
